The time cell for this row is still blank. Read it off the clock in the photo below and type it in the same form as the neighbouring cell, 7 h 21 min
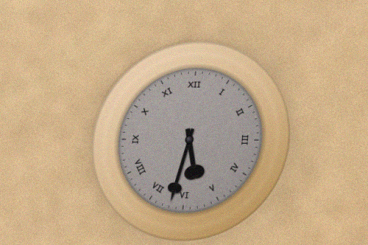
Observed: 5 h 32 min
